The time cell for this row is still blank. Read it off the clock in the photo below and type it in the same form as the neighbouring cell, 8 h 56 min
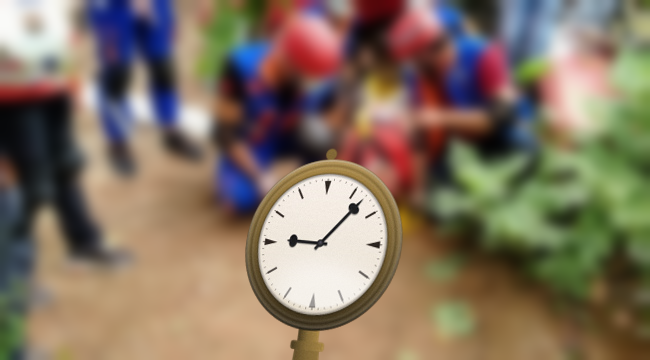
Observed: 9 h 07 min
